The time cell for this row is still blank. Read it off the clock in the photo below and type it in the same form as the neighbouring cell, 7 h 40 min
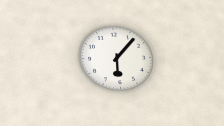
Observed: 6 h 07 min
